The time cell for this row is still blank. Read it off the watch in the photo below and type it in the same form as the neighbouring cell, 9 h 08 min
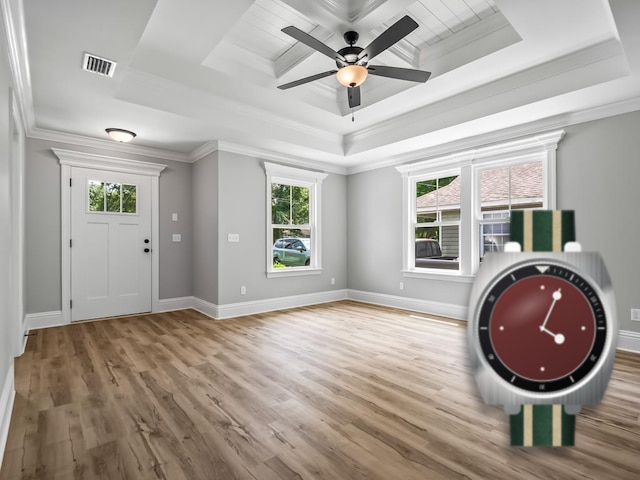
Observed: 4 h 04 min
